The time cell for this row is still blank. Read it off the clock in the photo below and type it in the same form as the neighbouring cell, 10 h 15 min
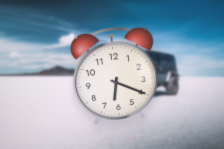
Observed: 6 h 20 min
